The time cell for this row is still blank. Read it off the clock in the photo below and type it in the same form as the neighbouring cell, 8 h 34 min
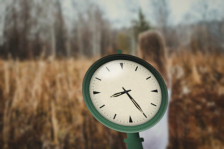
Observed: 8 h 25 min
